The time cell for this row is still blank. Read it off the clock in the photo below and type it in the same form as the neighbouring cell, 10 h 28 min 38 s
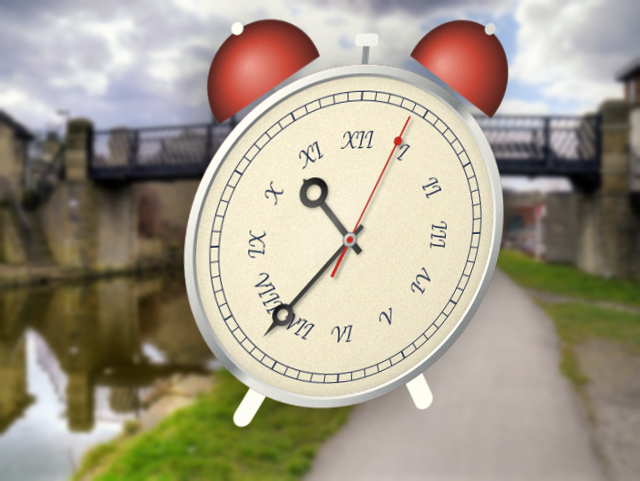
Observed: 10 h 37 min 04 s
